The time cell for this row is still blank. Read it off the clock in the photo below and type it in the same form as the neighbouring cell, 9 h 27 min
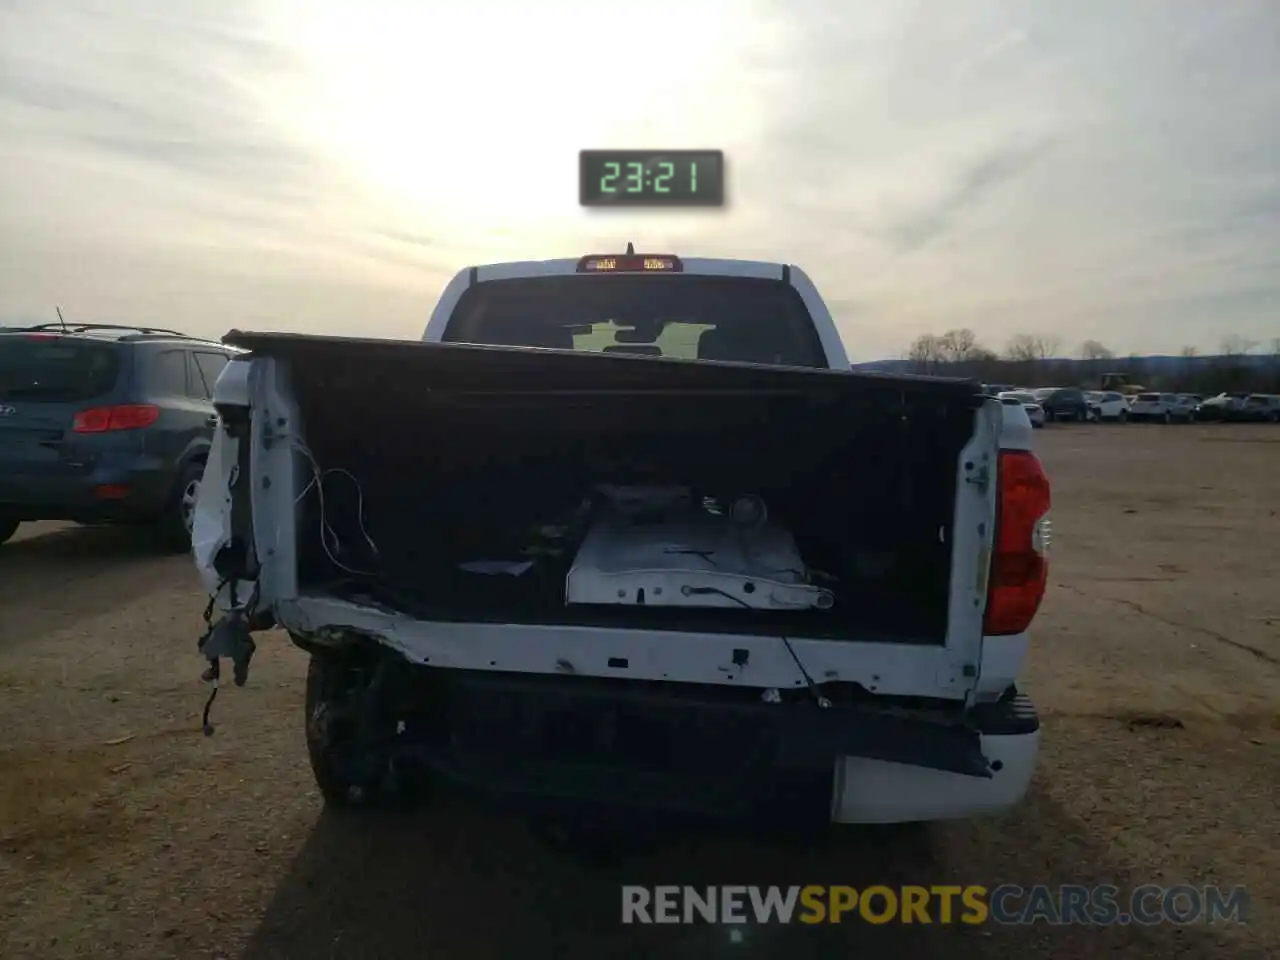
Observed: 23 h 21 min
